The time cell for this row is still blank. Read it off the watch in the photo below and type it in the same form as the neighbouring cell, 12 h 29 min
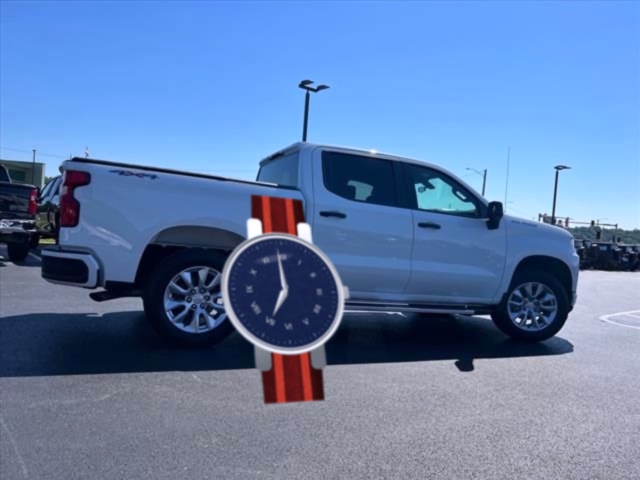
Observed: 6 h 59 min
